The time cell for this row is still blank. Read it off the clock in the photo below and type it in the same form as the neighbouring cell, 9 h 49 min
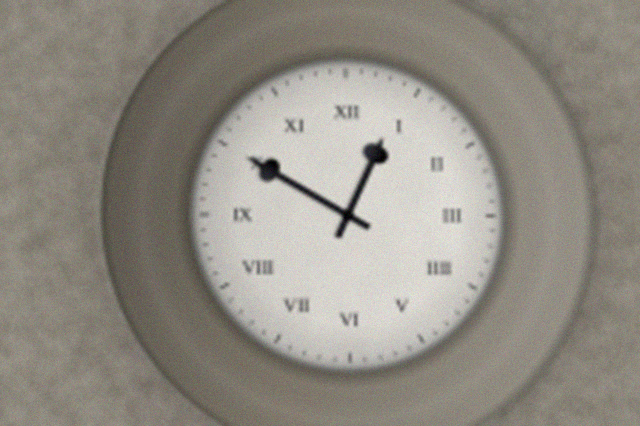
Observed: 12 h 50 min
